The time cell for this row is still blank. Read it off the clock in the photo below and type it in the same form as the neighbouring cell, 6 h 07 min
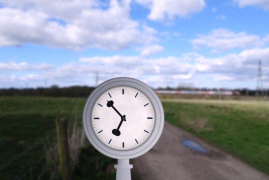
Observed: 6 h 53 min
